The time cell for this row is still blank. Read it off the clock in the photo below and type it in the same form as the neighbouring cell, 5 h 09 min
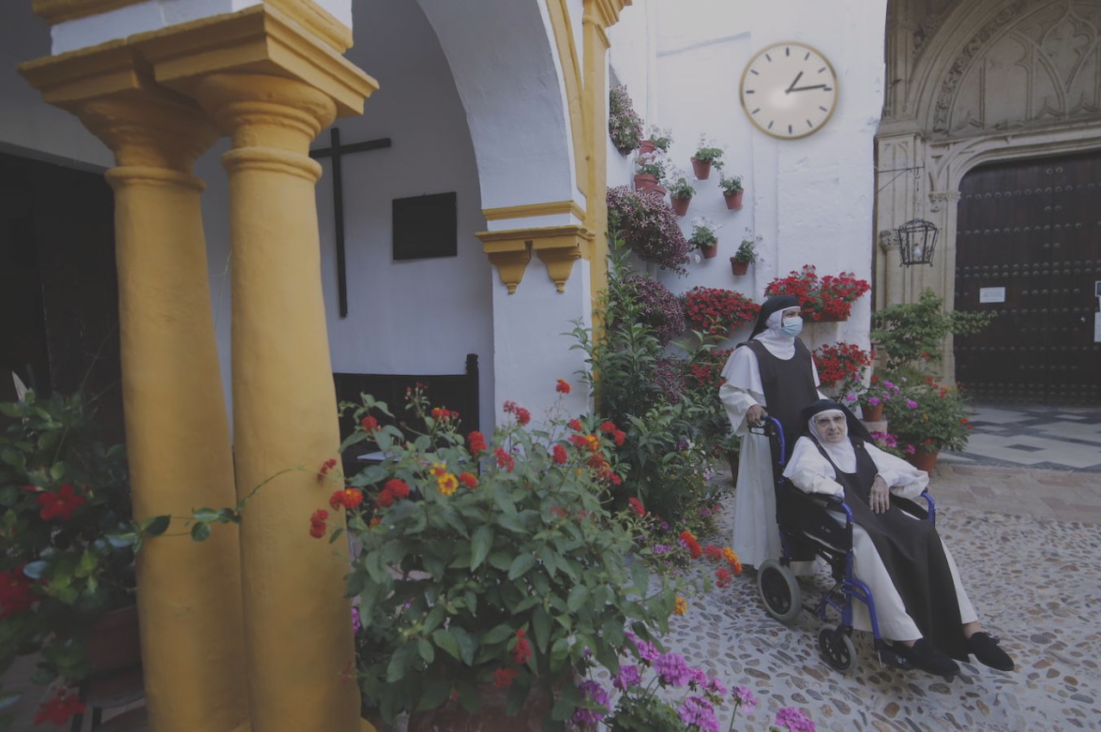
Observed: 1 h 14 min
